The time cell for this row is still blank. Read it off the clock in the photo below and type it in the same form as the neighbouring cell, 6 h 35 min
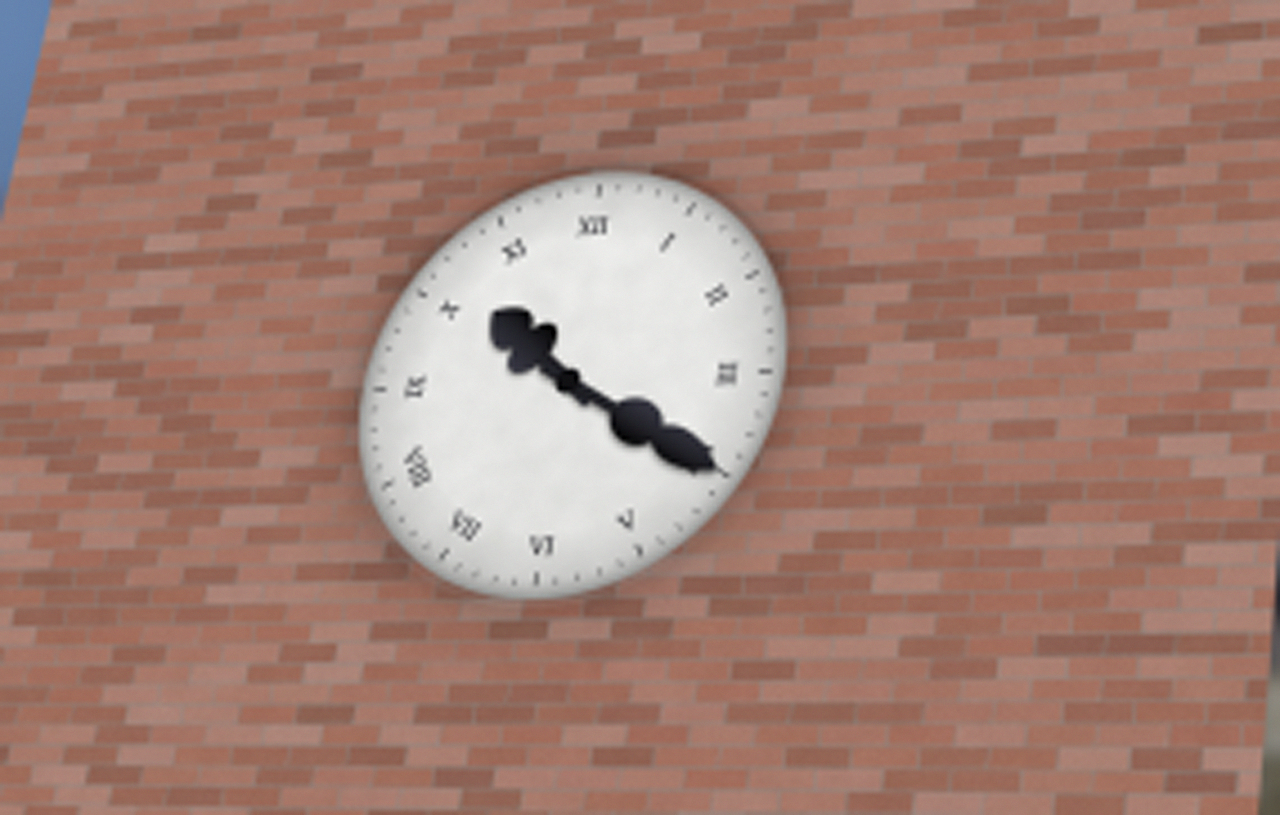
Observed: 10 h 20 min
